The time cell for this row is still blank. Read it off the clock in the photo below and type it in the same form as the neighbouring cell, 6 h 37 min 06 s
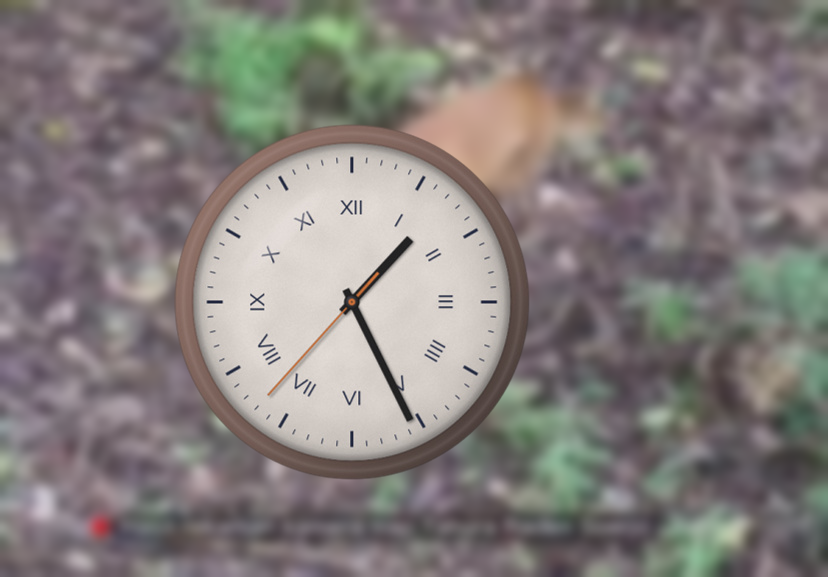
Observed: 1 h 25 min 37 s
